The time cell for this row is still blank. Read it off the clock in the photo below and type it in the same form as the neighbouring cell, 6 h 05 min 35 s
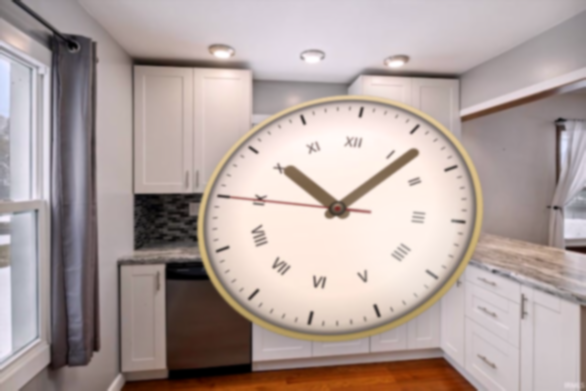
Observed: 10 h 06 min 45 s
